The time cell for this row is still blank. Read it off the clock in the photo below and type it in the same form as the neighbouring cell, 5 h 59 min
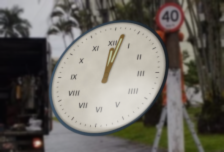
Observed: 12 h 02 min
